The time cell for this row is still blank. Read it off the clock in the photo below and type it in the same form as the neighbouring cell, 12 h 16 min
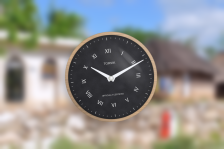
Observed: 10 h 11 min
